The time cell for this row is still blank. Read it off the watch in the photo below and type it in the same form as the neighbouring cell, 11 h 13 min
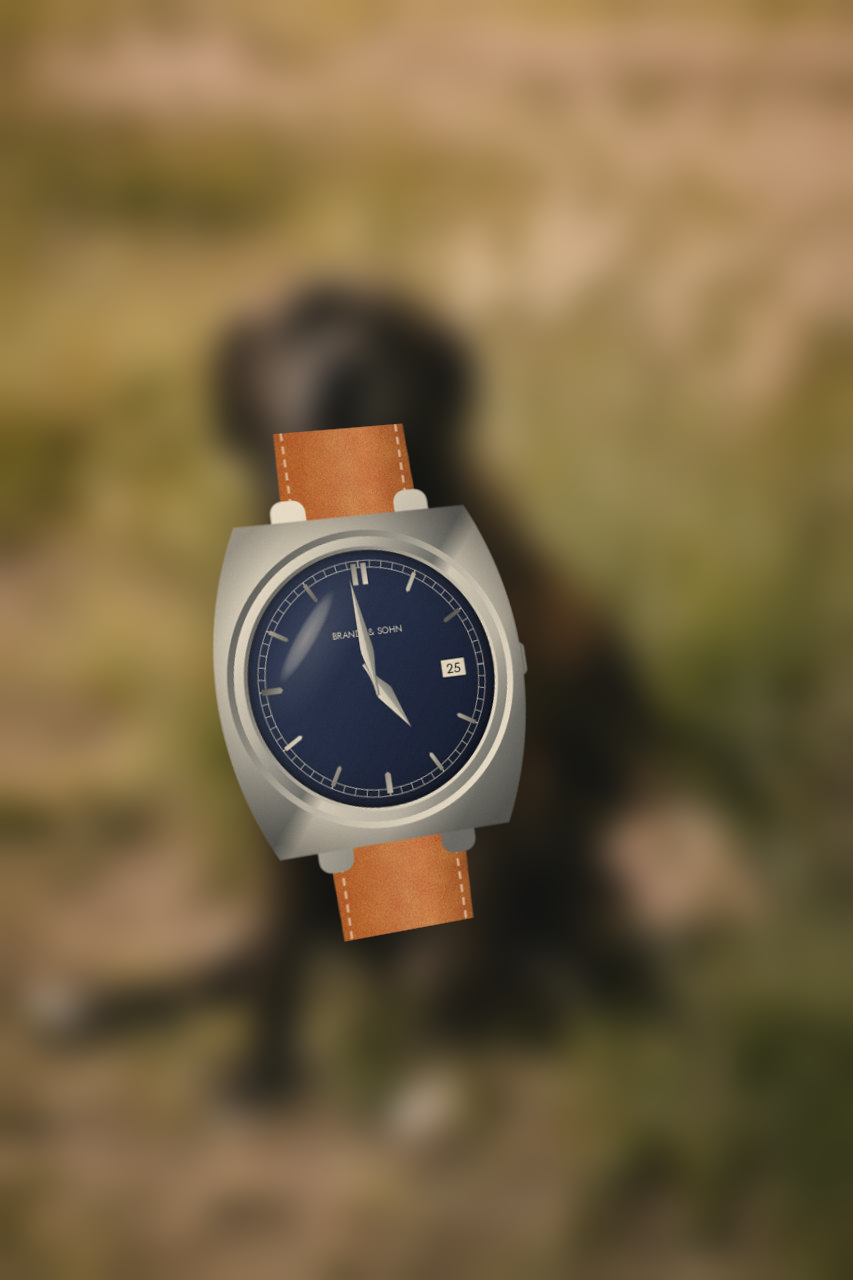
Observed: 4 h 59 min
